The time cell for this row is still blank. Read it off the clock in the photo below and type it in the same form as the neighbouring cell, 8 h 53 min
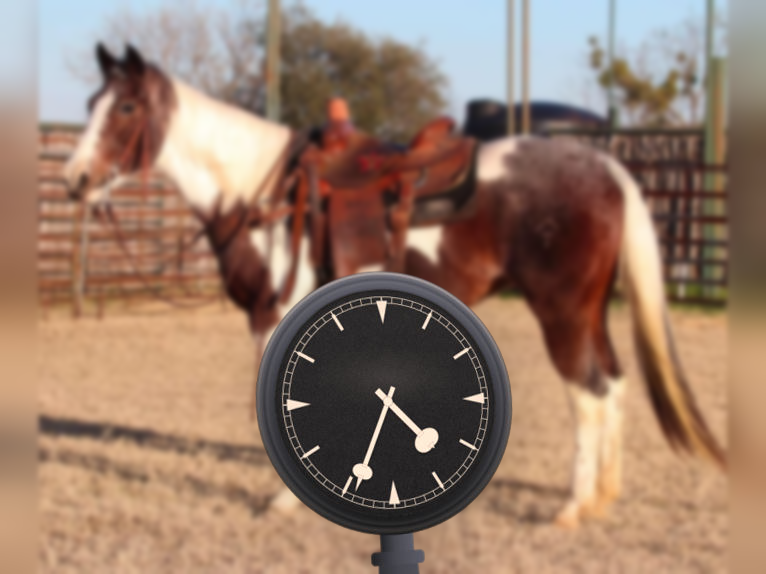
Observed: 4 h 34 min
